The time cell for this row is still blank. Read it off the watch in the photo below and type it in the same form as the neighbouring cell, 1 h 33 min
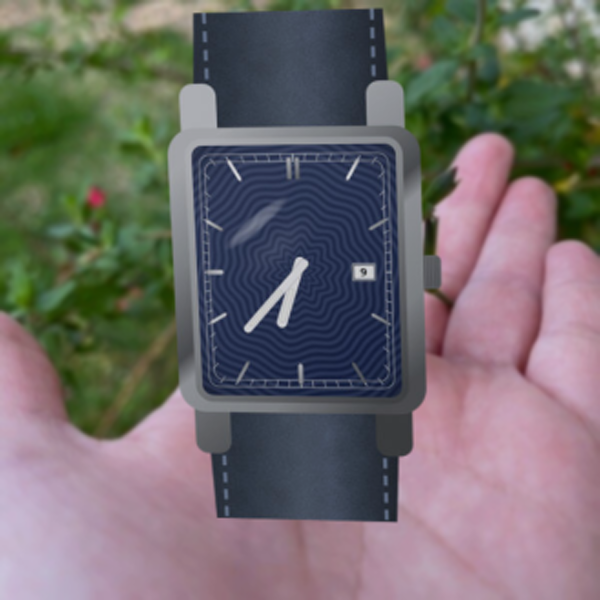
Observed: 6 h 37 min
